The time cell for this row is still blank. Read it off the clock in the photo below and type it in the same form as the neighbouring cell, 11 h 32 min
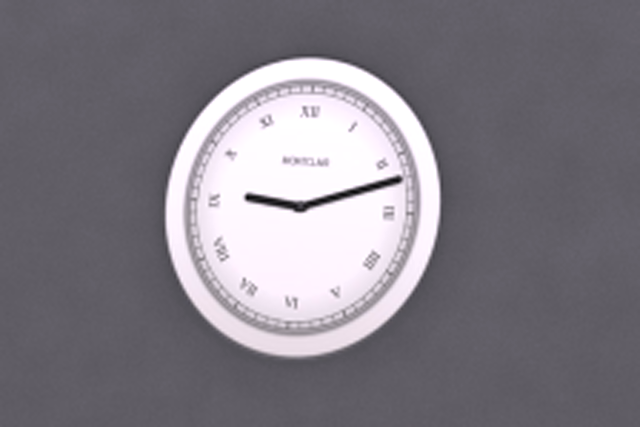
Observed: 9 h 12 min
